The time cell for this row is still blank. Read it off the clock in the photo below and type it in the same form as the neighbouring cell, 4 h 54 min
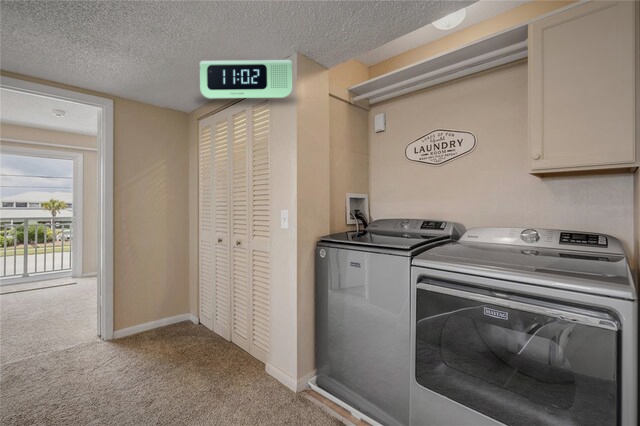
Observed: 11 h 02 min
